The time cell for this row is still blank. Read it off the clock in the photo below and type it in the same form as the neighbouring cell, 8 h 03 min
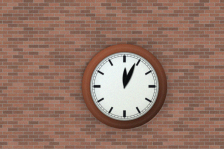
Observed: 12 h 04 min
